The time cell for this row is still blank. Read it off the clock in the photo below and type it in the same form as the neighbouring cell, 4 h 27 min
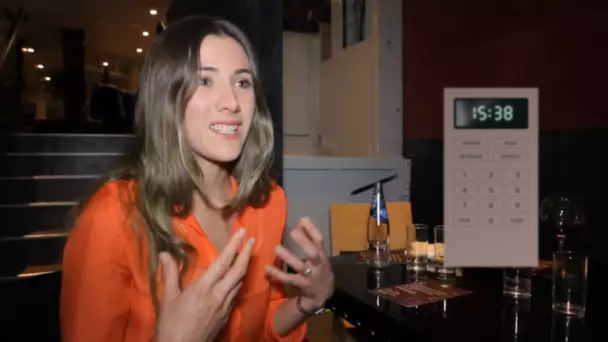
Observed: 15 h 38 min
